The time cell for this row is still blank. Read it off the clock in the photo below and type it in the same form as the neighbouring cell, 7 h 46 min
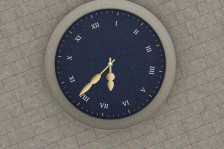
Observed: 6 h 41 min
